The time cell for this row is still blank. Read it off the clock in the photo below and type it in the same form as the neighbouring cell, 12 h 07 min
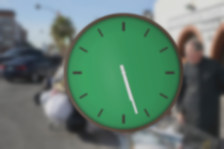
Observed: 5 h 27 min
